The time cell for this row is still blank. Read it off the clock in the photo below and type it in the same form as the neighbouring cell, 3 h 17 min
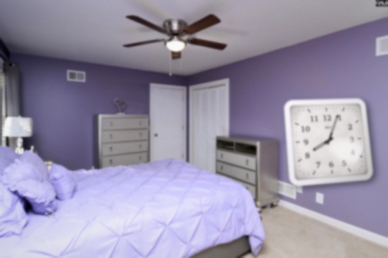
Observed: 8 h 04 min
